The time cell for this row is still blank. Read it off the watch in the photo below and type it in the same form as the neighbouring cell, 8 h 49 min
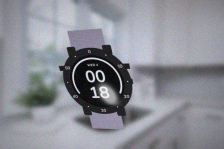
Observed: 0 h 18 min
